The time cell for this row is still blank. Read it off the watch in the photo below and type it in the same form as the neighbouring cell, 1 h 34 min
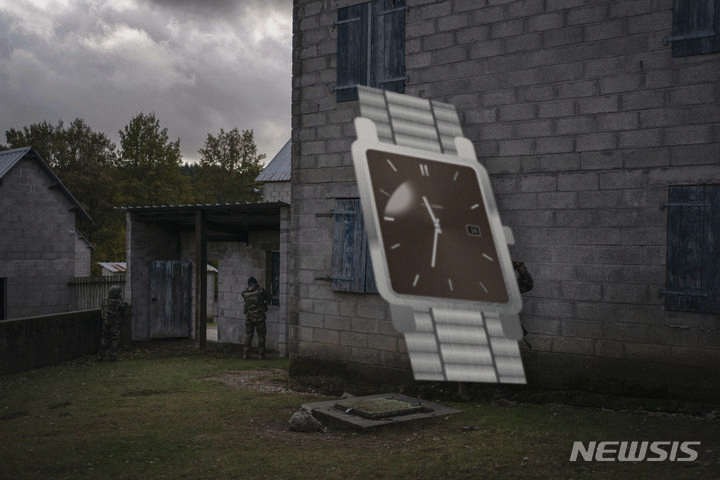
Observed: 11 h 33 min
